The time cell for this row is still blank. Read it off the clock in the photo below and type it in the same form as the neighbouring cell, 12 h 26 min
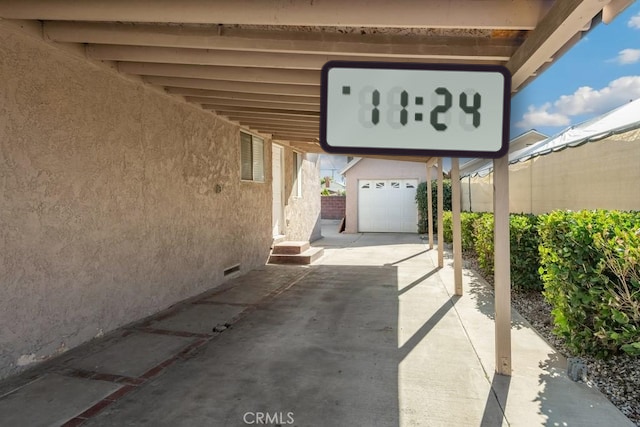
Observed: 11 h 24 min
